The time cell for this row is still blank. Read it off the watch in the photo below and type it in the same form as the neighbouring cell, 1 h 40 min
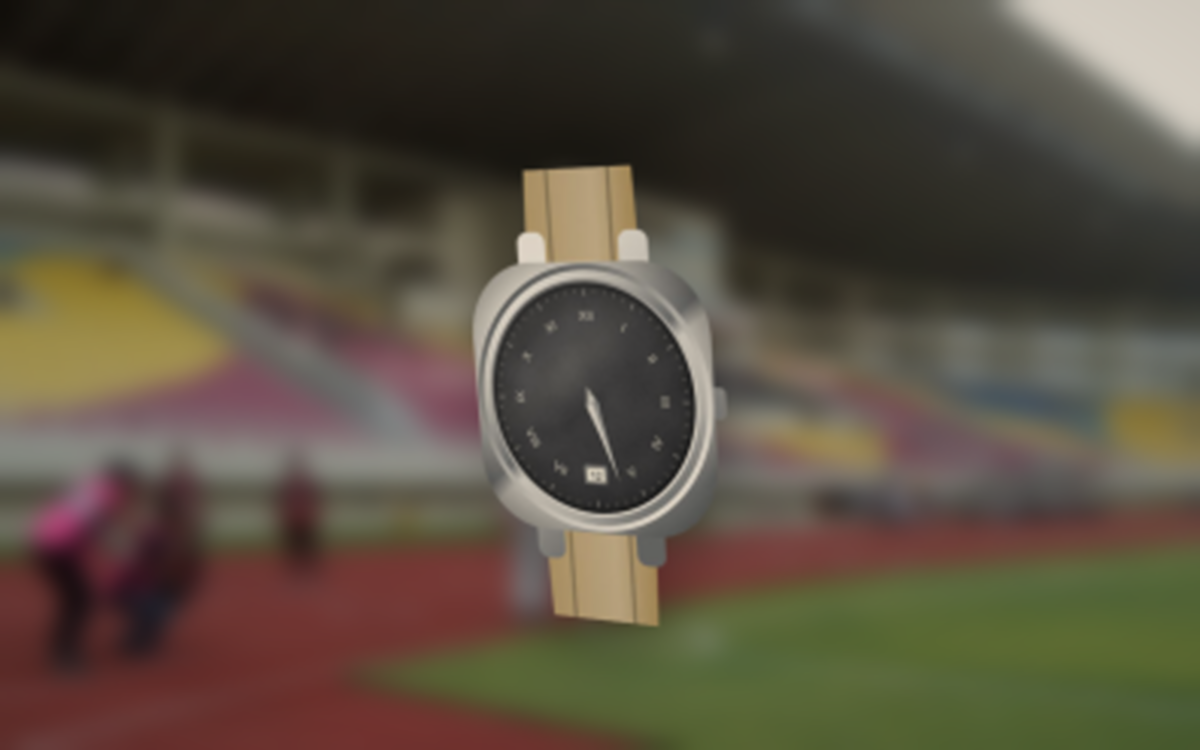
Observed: 5 h 27 min
